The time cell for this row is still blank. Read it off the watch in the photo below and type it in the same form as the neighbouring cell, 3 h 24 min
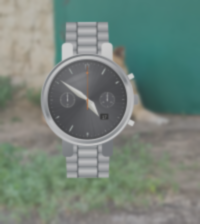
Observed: 4 h 51 min
